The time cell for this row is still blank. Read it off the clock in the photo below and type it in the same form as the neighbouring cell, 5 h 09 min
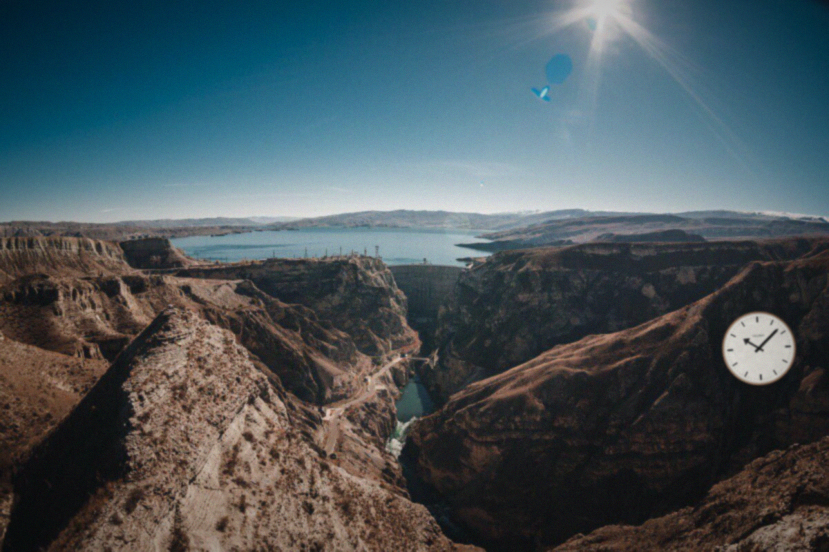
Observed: 10 h 08 min
